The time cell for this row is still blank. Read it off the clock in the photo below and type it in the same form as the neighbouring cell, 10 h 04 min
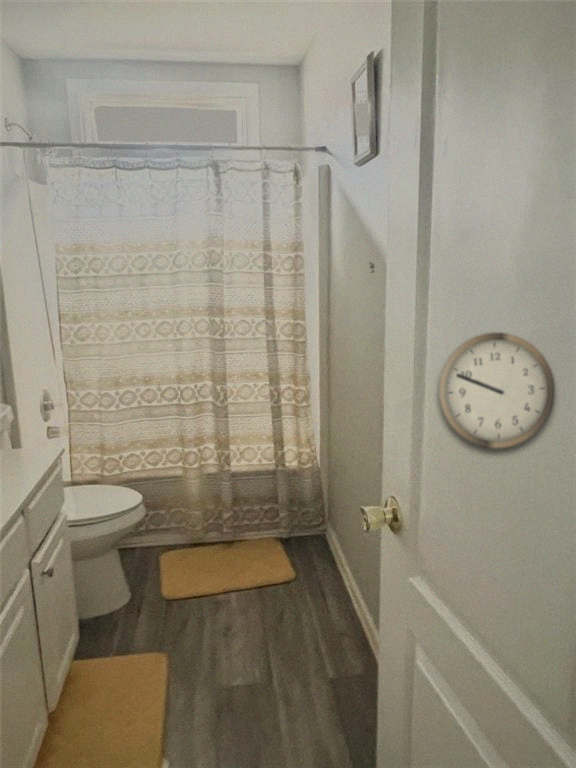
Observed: 9 h 49 min
